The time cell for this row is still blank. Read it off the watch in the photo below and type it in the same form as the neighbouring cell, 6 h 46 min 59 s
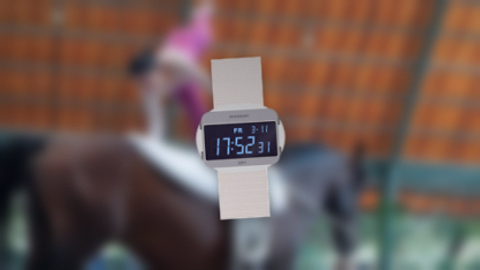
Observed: 17 h 52 min 31 s
